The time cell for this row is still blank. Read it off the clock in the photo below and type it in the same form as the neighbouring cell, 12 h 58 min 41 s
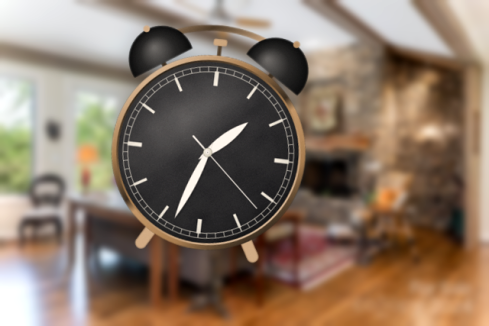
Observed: 1 h 33 min 22 s
